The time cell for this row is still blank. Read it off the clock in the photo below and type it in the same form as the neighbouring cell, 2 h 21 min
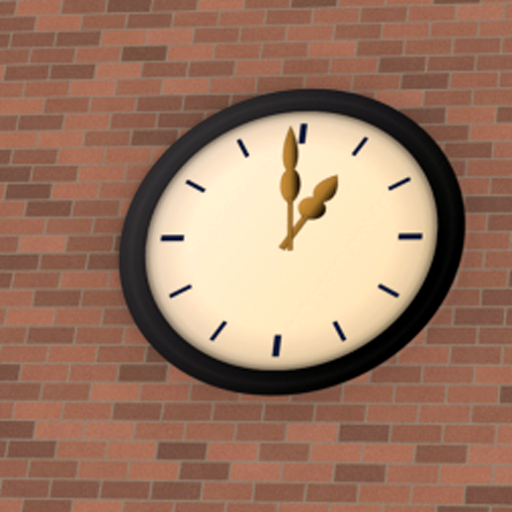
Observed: 12 h 59 min
